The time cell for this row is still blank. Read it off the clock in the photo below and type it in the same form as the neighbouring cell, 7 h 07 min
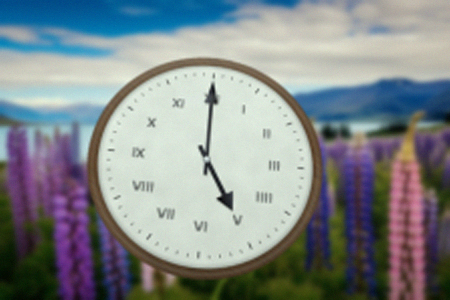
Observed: 5 h 00 min
